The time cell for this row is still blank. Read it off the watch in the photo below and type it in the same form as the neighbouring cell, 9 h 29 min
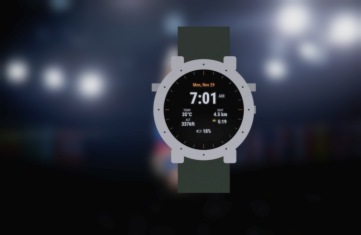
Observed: 7 h 01 min
